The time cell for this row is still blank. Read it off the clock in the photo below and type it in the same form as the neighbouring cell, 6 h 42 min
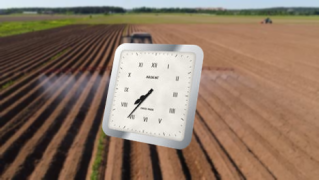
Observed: 7 h 36 min
